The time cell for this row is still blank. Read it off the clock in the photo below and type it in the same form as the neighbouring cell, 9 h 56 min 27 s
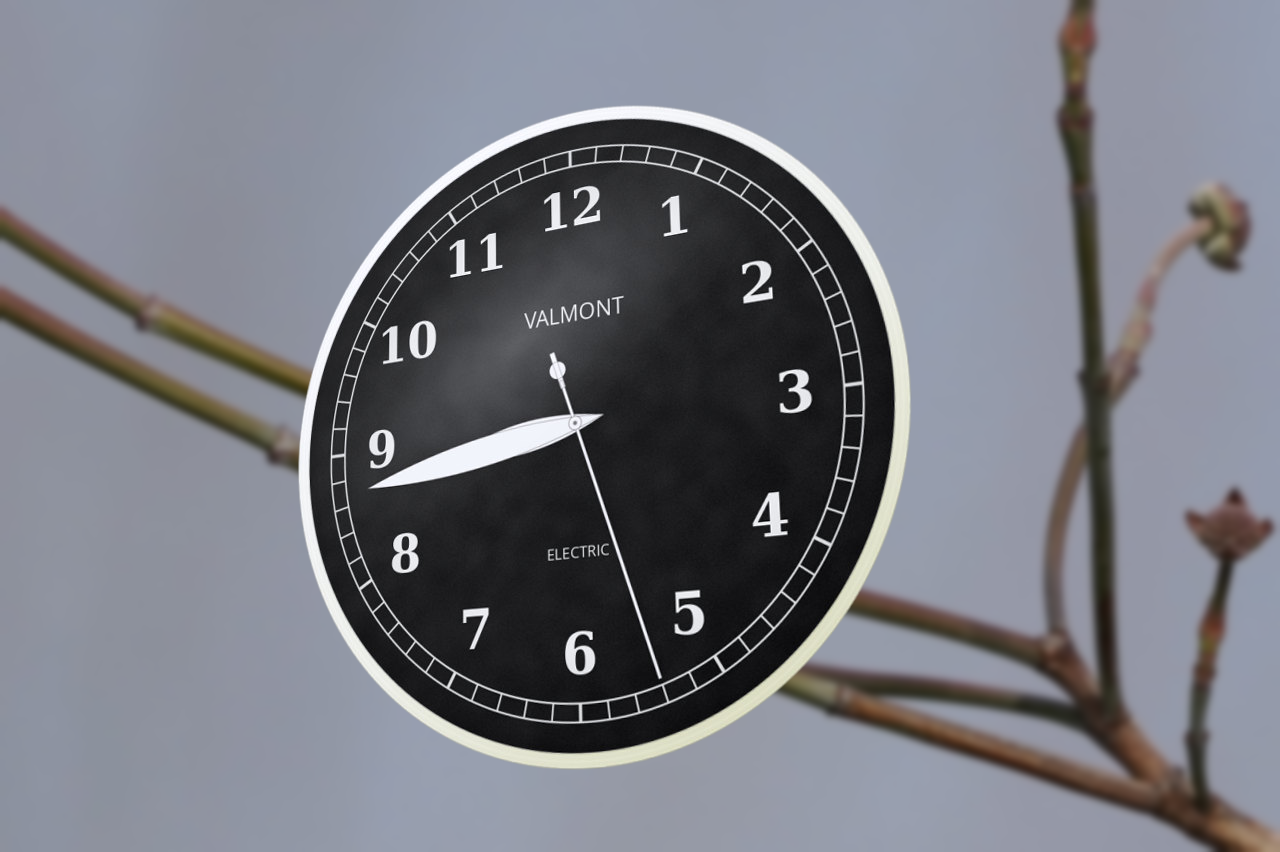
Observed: 8 h 43 min 27 s
